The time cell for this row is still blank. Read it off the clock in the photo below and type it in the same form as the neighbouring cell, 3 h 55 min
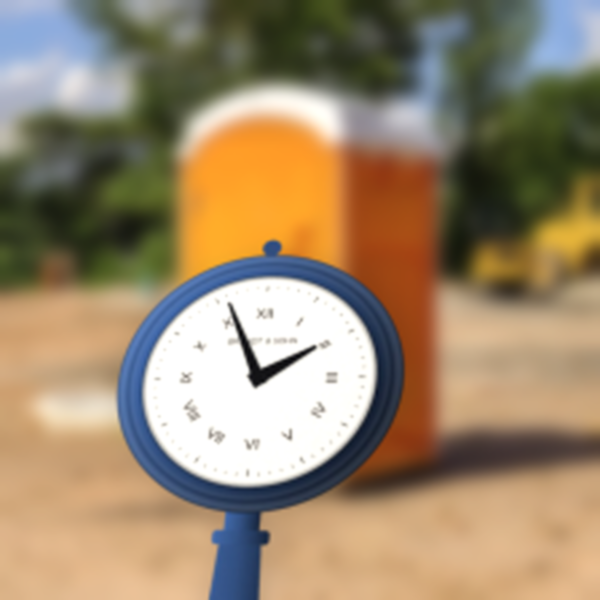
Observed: 1 h 56 min
